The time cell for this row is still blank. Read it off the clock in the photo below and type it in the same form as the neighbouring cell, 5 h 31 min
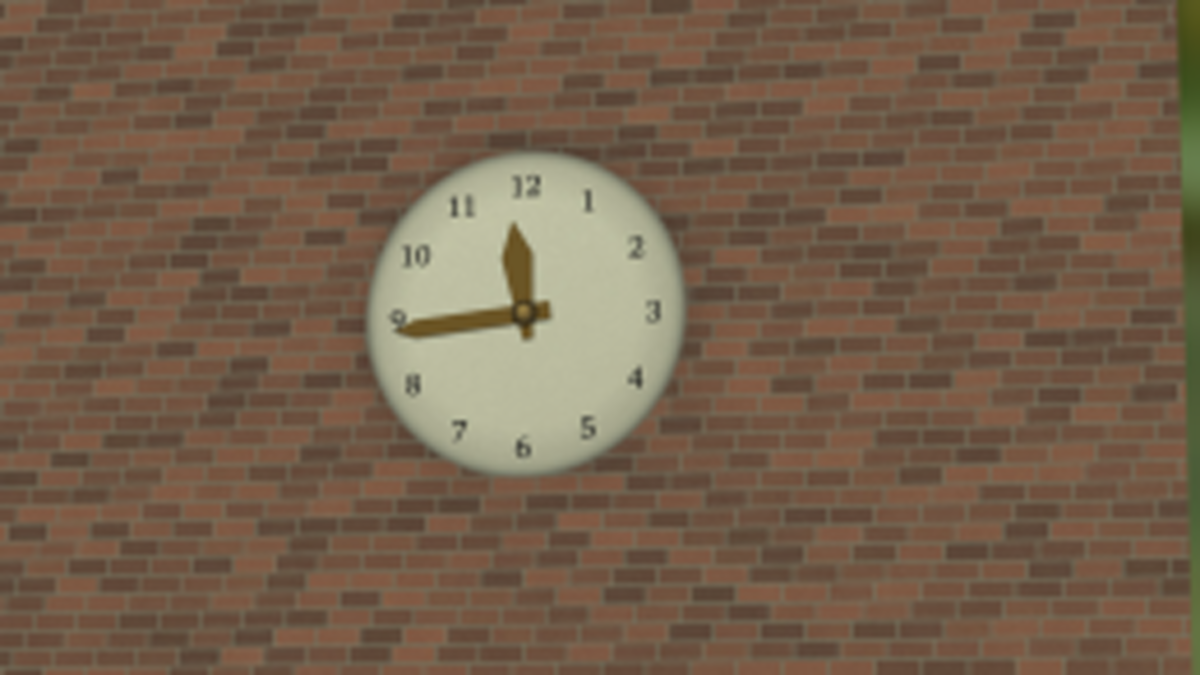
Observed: 11 h 44 min
